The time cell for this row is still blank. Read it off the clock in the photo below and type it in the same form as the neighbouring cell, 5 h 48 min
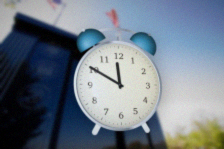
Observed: 11 h 50 min
